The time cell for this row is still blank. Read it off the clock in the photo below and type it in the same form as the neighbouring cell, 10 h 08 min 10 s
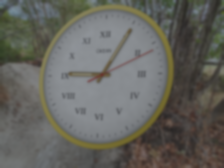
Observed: 9 h 05 min 11 s
